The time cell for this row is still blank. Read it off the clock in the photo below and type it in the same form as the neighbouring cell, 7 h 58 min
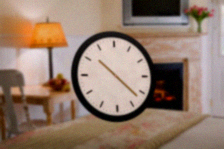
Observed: 10 h 22 min
